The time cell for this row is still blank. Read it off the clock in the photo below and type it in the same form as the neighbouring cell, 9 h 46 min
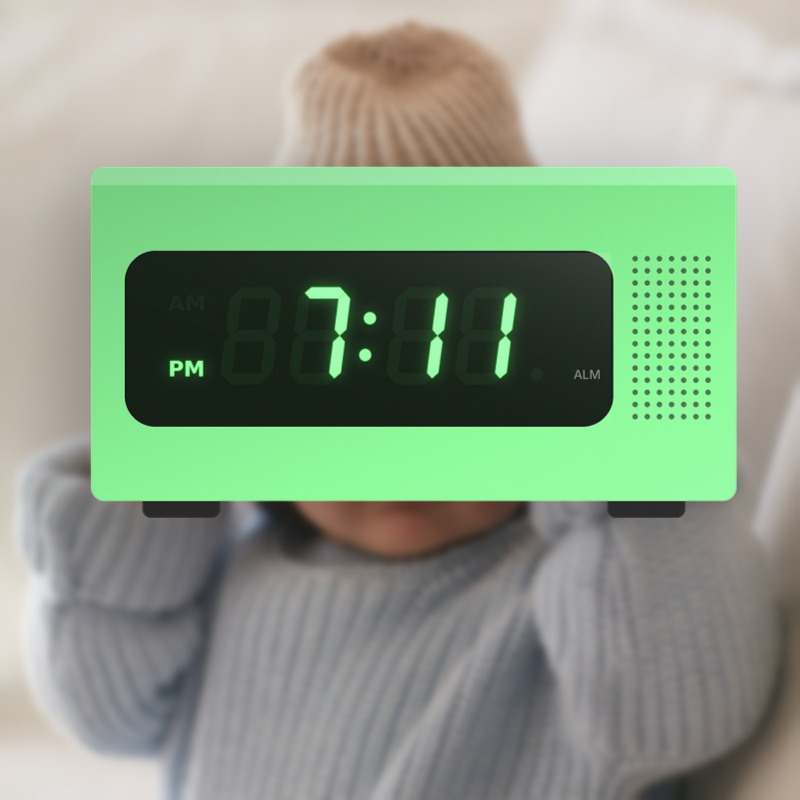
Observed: 7 h 11 min
